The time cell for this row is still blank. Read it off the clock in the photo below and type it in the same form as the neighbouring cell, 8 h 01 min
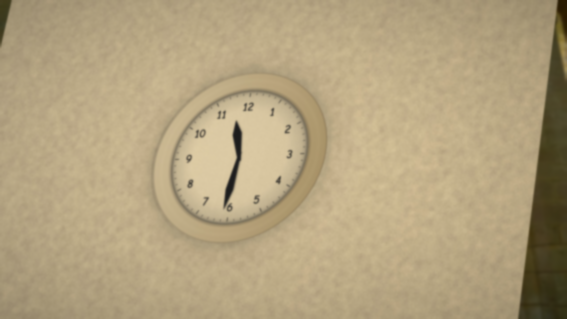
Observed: 11 h 31 min
